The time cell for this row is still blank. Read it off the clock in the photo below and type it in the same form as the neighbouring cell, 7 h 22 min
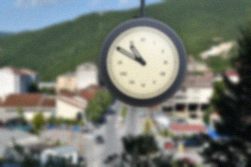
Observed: 10 h 50 min
